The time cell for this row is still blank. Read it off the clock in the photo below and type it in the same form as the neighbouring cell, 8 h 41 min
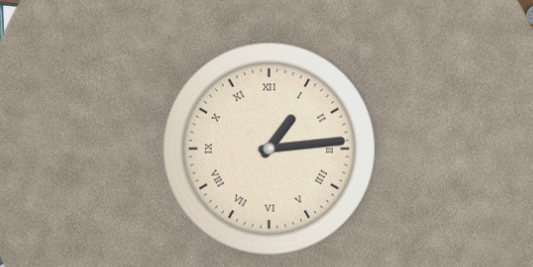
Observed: 1 h 14 min
